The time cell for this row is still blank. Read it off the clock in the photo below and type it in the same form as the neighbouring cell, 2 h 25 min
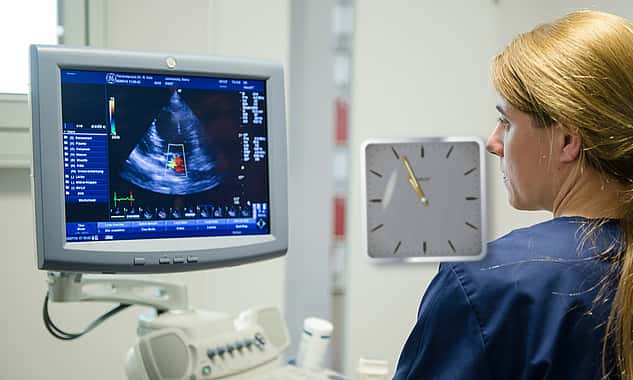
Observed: 10 h 56 min
